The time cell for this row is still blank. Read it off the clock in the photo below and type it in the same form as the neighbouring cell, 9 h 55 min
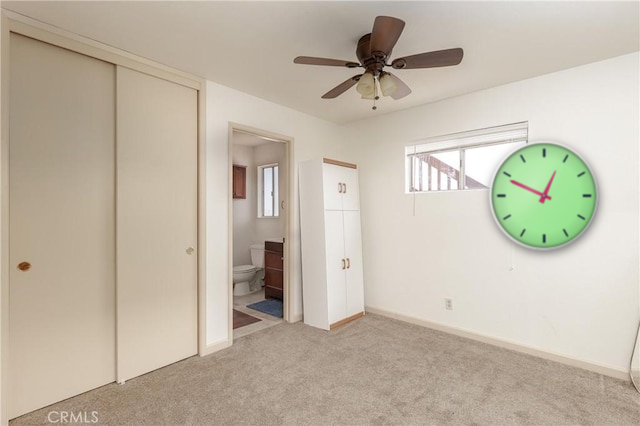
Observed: 12 h 49 min
